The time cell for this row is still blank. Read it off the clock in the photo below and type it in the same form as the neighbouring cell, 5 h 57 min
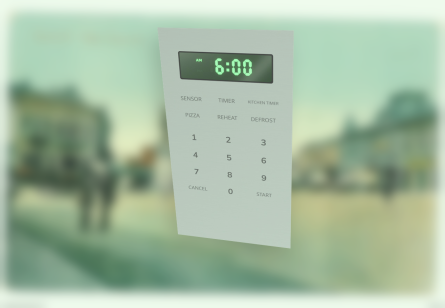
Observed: 6 h 00 min
